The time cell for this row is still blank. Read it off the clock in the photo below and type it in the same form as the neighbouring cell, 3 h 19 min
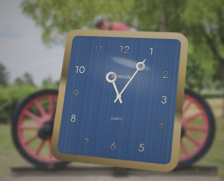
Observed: 11 h 05 min
